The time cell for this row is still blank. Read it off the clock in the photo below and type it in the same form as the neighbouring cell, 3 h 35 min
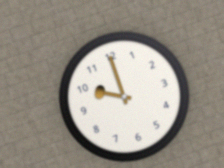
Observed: 10 h 00 min
